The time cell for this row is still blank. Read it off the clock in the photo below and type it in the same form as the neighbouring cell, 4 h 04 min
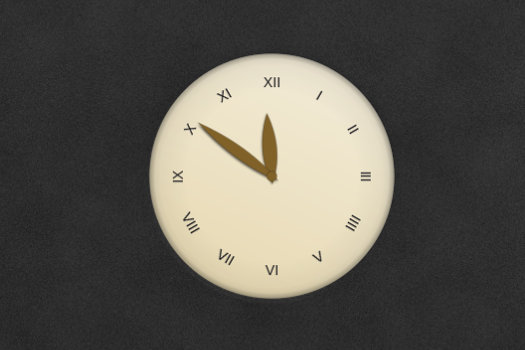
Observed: 11 h 51 min
